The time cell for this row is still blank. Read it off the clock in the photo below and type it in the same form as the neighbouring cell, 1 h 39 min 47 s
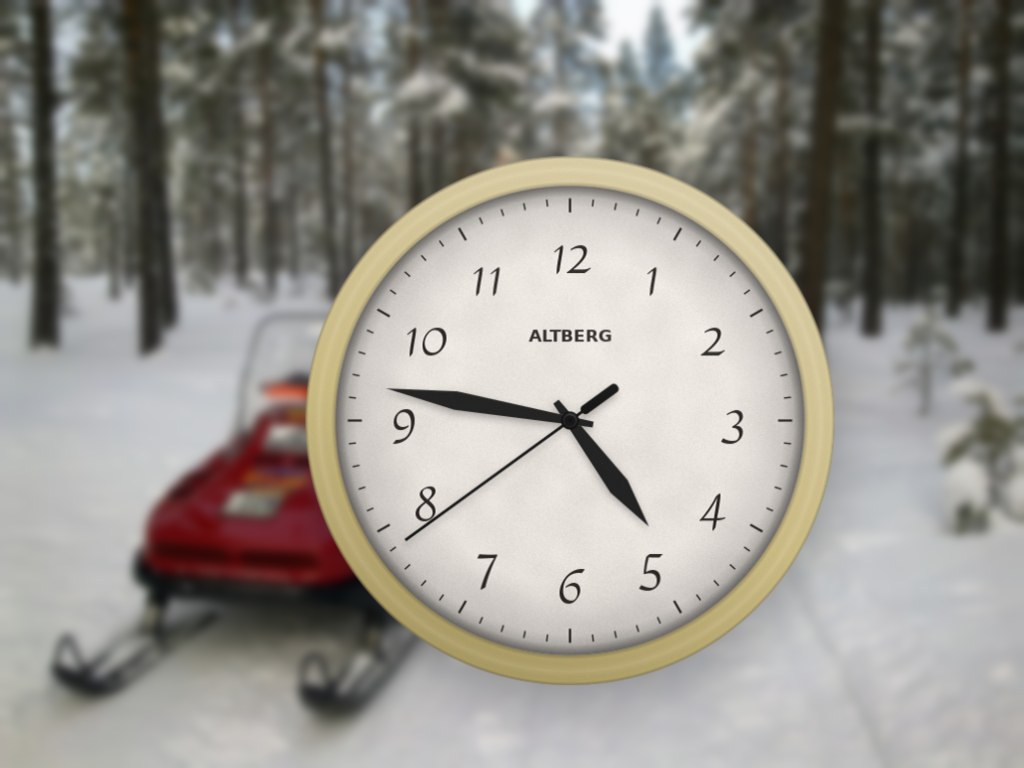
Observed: 4 h 46 min 39 s
